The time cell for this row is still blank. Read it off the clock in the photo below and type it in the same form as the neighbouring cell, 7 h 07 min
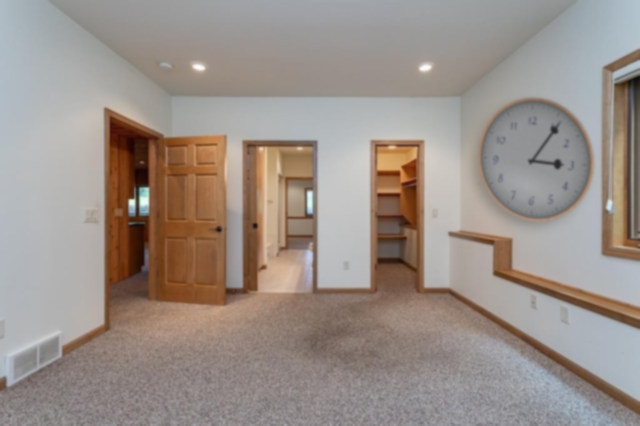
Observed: 3 h 06 min
